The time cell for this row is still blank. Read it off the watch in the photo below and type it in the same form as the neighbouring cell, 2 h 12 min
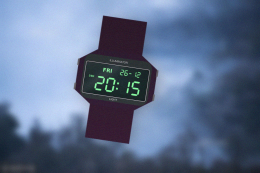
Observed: 20 h 15 min
